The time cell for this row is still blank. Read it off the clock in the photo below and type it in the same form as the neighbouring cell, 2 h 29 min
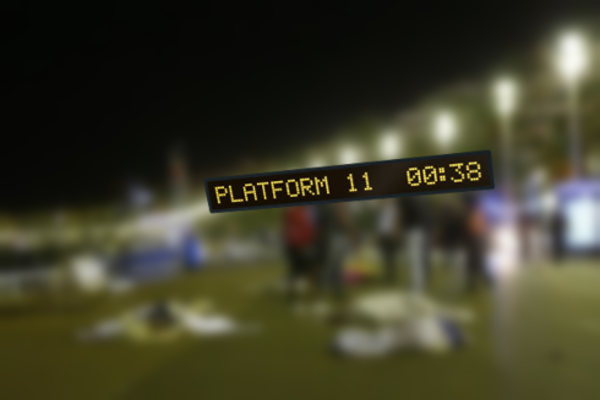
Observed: 0 h 38 min
